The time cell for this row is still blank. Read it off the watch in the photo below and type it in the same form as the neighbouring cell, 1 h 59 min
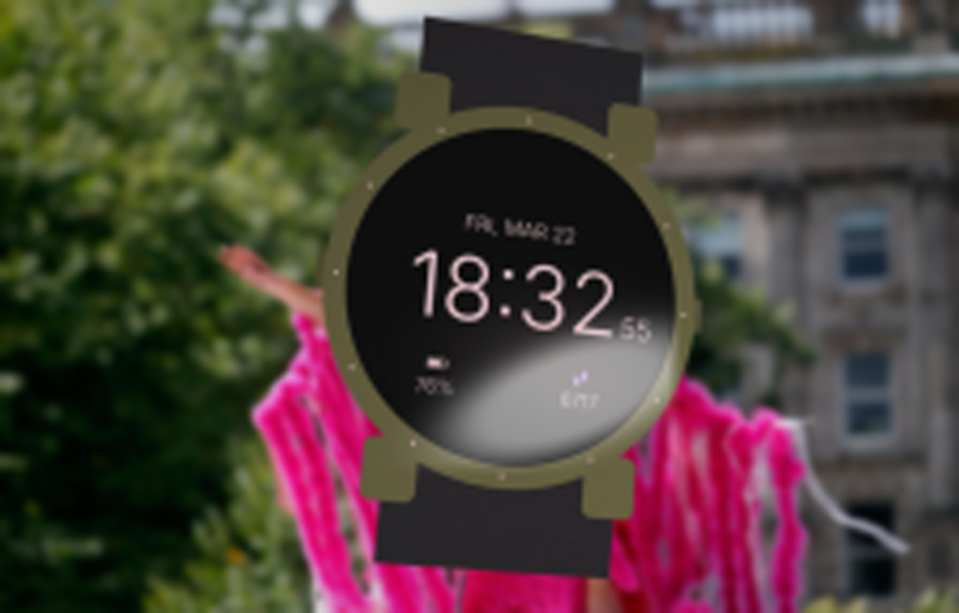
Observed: 18 h 32 min
